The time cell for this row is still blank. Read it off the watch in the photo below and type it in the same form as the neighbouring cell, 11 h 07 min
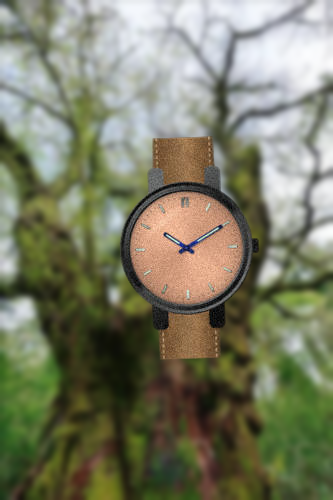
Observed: 10 h 10 min
